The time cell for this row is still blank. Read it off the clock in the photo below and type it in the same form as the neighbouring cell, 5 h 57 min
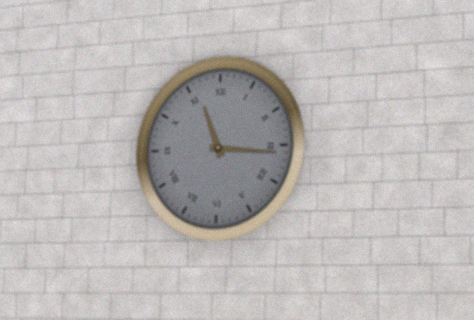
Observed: 11 h 16 min
